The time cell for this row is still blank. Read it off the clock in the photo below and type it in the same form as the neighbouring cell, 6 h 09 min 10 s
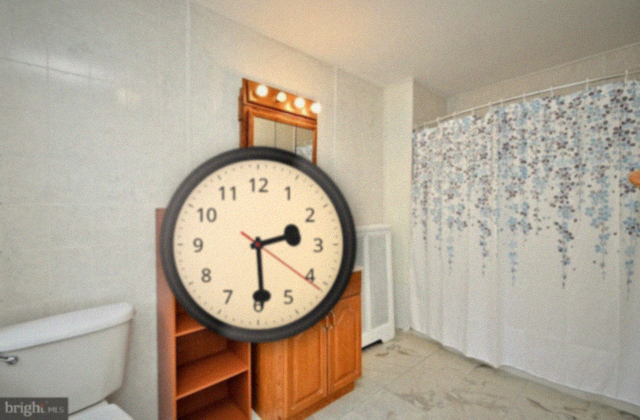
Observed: 2 h 29 min 21 s
